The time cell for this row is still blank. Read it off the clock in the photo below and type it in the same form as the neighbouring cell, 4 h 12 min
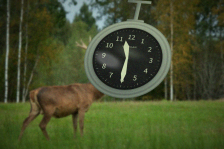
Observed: 11 h 30 min
